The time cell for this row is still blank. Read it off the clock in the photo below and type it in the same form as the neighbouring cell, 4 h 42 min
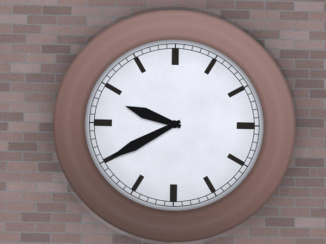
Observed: 9 h 40 min
